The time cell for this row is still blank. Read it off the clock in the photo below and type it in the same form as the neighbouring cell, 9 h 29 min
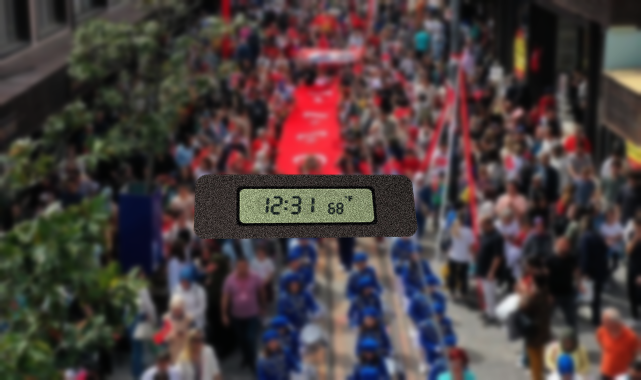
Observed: 12 h 31 min
